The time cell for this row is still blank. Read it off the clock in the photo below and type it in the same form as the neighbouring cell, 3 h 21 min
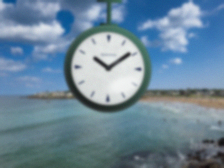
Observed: 10 h 09 min
